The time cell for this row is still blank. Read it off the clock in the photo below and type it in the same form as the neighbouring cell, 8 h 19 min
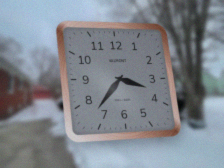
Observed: 3 h 37 min
